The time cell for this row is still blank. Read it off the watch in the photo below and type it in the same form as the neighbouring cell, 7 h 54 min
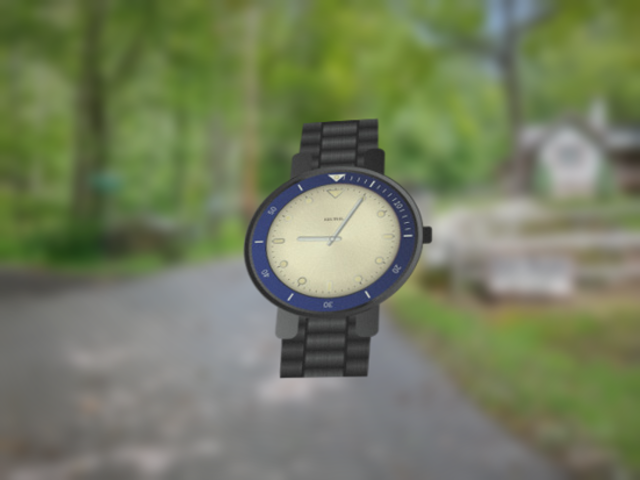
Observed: 9 h 05 min
